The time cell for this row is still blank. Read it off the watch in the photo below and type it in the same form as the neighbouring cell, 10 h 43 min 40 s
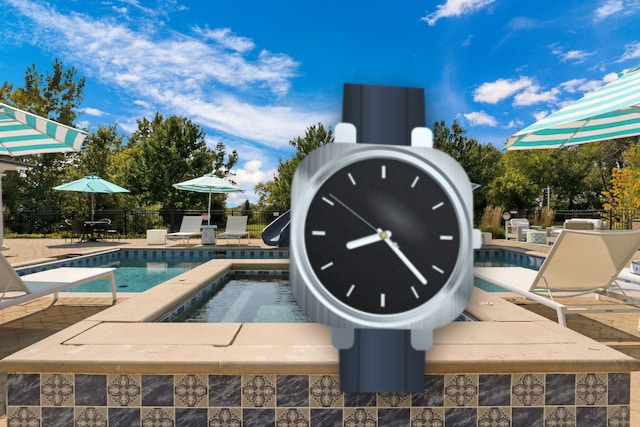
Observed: 8 h 22 min 51 s
